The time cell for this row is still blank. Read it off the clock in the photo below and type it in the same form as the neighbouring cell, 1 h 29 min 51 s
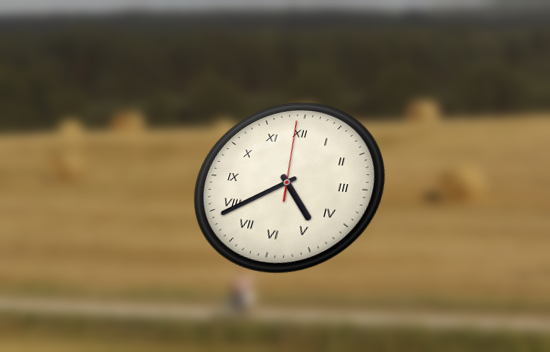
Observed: 4 h 38 min 59 s
